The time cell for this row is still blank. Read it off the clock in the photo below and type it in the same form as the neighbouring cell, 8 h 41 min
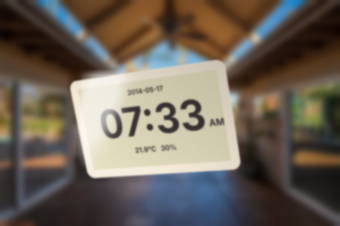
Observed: 7 h 33 min
